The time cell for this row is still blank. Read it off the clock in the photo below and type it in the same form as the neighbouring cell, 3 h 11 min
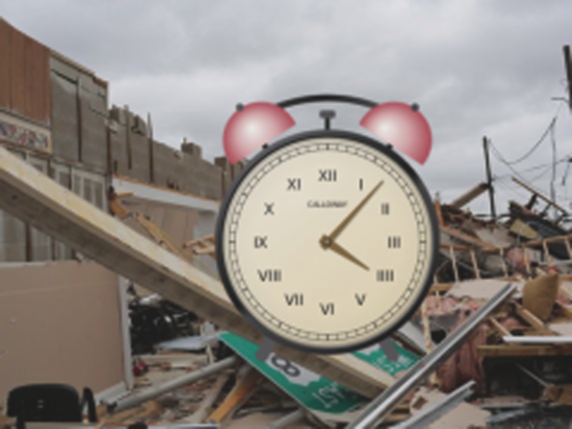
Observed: 4 h 07 min
